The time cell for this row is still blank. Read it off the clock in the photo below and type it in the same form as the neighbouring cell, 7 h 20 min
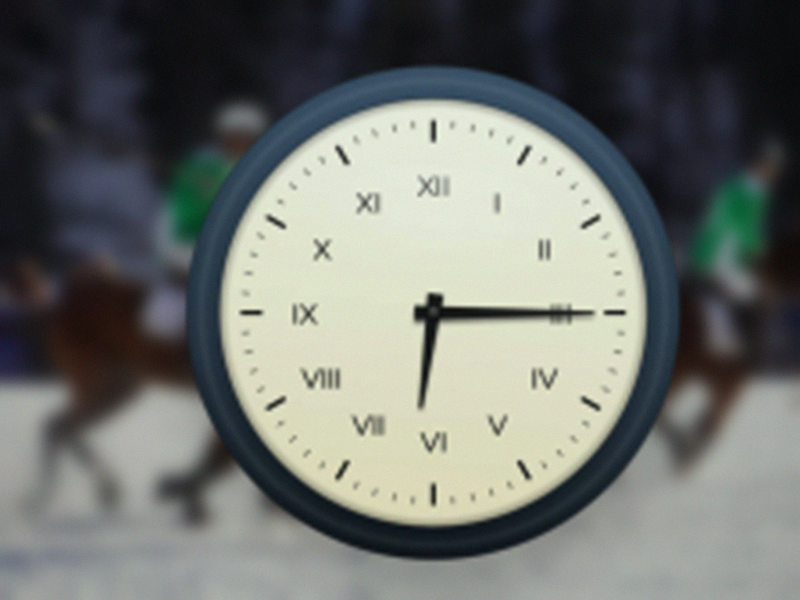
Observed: 6 h 15 min
